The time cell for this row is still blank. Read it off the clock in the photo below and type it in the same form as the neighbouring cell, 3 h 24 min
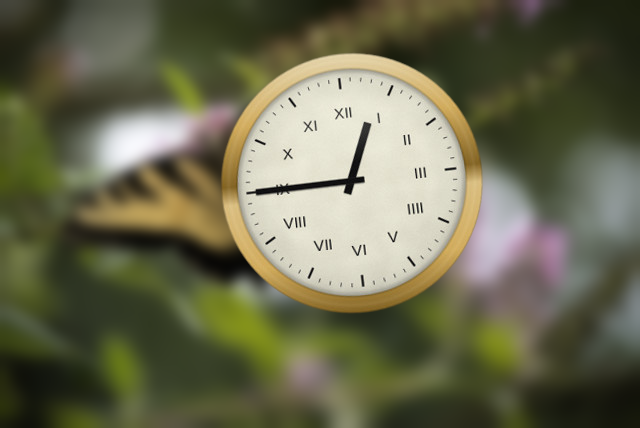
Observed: 12 h 45 min
